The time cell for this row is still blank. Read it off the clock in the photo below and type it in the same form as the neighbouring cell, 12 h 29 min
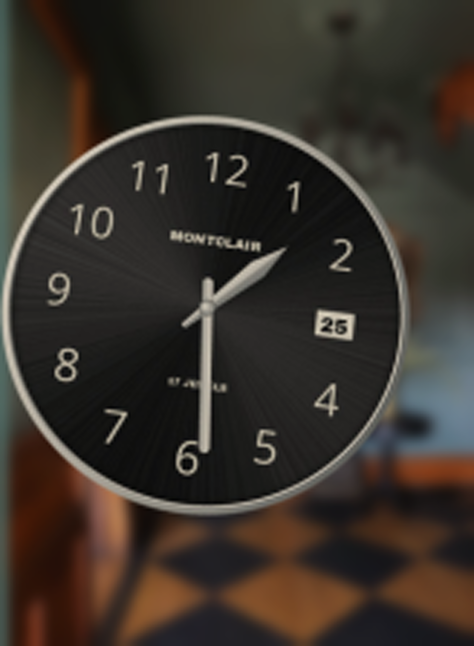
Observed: 1 h 29 min
